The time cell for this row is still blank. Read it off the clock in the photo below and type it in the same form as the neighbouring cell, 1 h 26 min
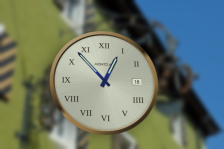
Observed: 12 h 53 min
